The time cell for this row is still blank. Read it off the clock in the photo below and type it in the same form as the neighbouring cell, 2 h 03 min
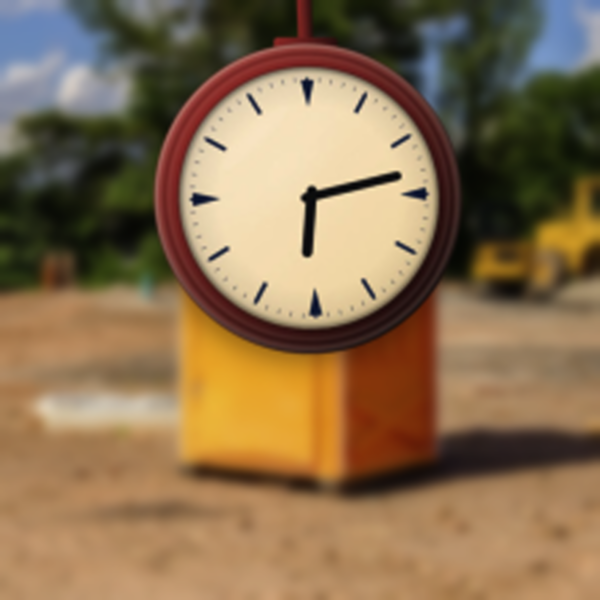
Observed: 6 h 13 min
